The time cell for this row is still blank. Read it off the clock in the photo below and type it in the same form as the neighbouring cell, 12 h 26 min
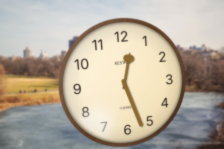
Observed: 12 h 27 min
